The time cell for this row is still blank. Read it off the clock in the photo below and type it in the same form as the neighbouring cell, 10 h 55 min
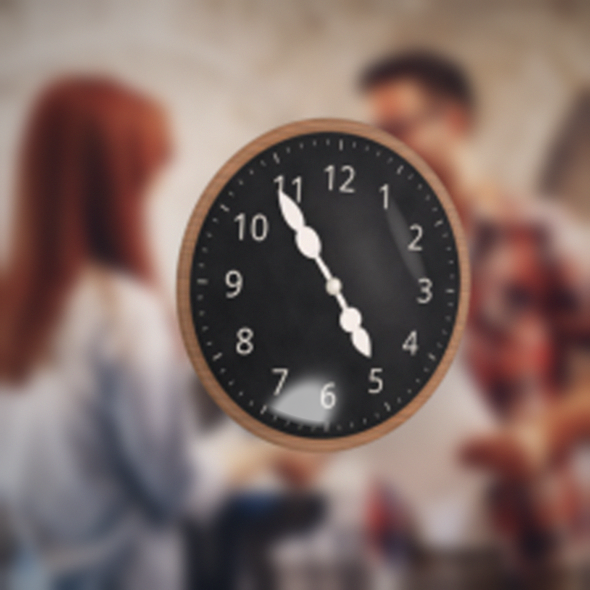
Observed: 4 h 54 min
